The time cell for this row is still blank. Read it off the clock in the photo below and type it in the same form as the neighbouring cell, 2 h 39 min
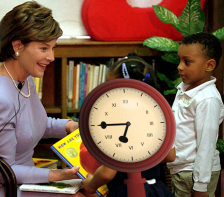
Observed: 6 h 45 min
